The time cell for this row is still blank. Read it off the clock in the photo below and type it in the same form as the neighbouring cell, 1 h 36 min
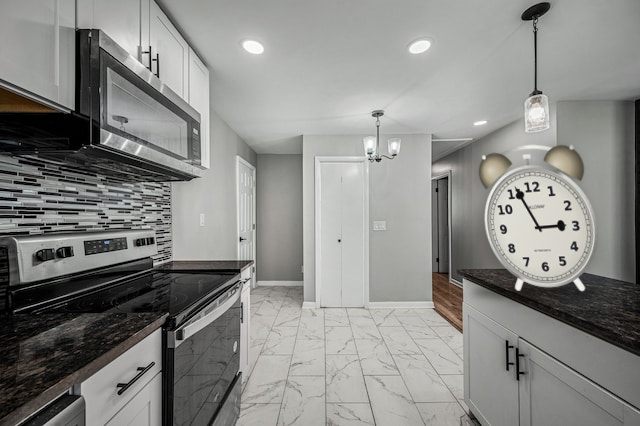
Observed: 2 h 56 min
